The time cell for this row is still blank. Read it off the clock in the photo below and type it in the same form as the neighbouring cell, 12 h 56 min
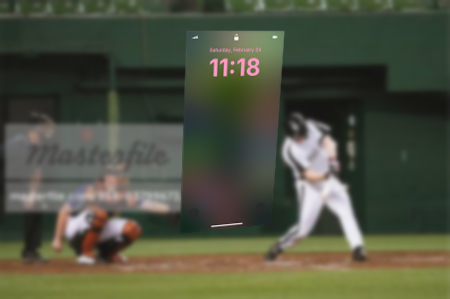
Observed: 11 h 18 min
